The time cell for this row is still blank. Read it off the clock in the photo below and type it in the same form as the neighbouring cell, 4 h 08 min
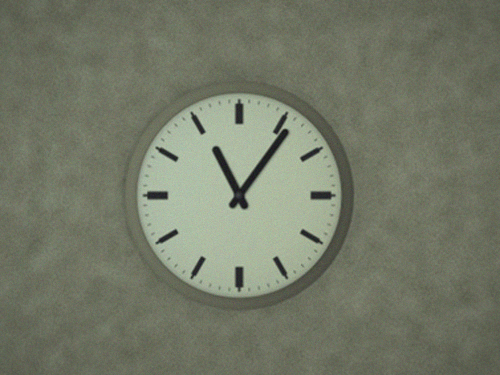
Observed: 11 h 06 min
